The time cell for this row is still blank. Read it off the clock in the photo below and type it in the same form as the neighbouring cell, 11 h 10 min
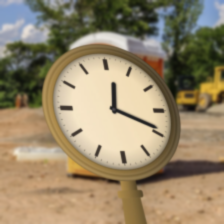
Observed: 12 h 19 min
